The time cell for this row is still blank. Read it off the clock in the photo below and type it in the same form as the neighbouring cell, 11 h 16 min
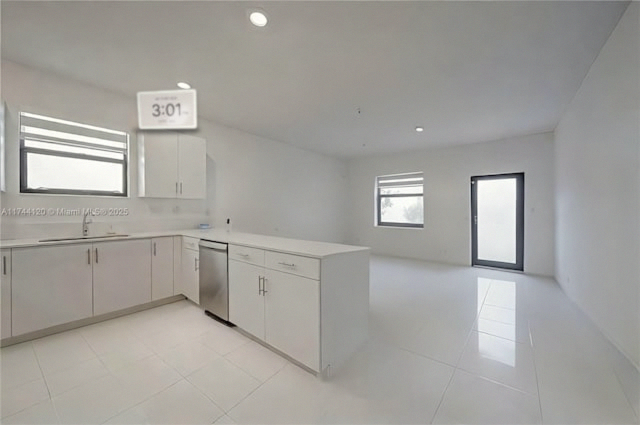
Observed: 3 h 01 min
